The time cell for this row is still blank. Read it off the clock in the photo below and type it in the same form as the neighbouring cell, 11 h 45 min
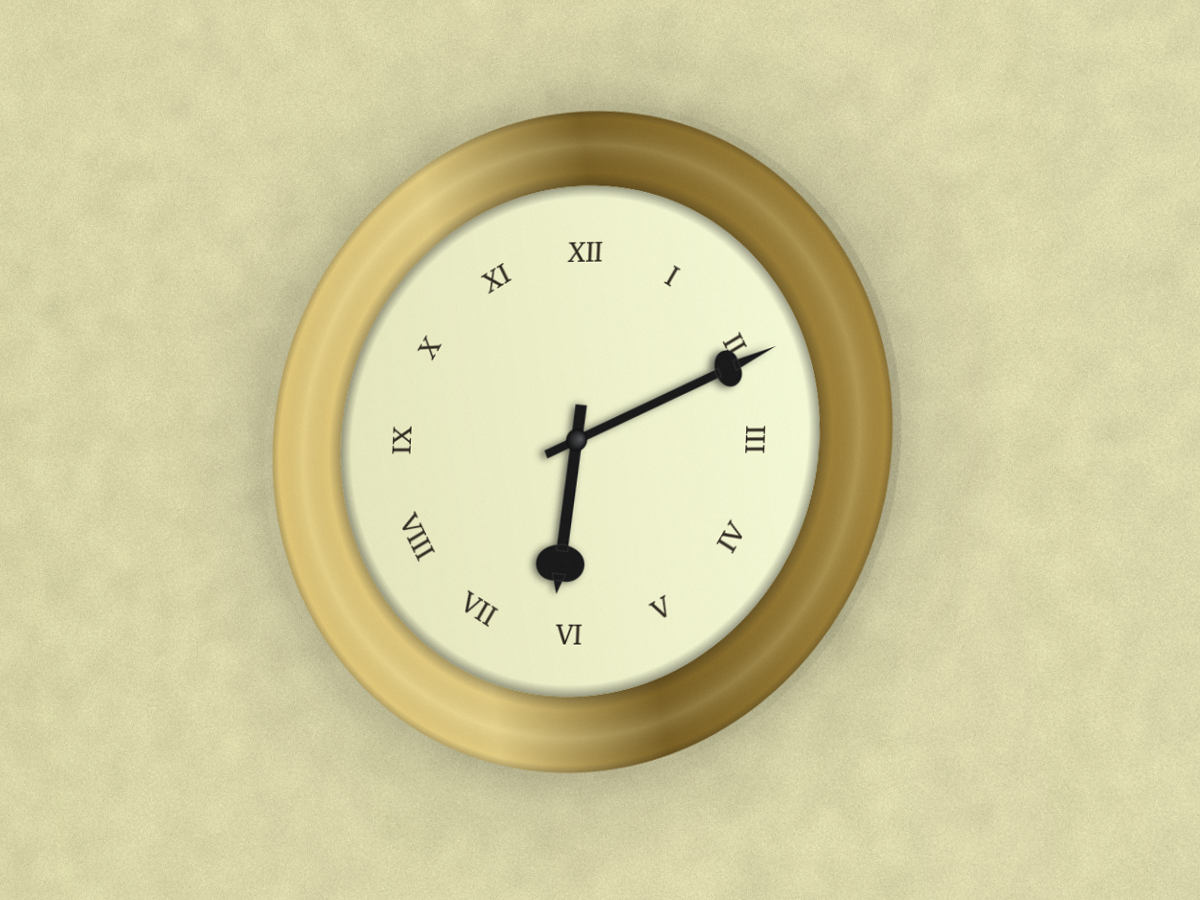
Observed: 6 h 11 min
